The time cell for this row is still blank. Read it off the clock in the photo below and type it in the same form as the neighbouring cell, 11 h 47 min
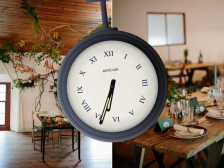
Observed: 6 h 34 min
